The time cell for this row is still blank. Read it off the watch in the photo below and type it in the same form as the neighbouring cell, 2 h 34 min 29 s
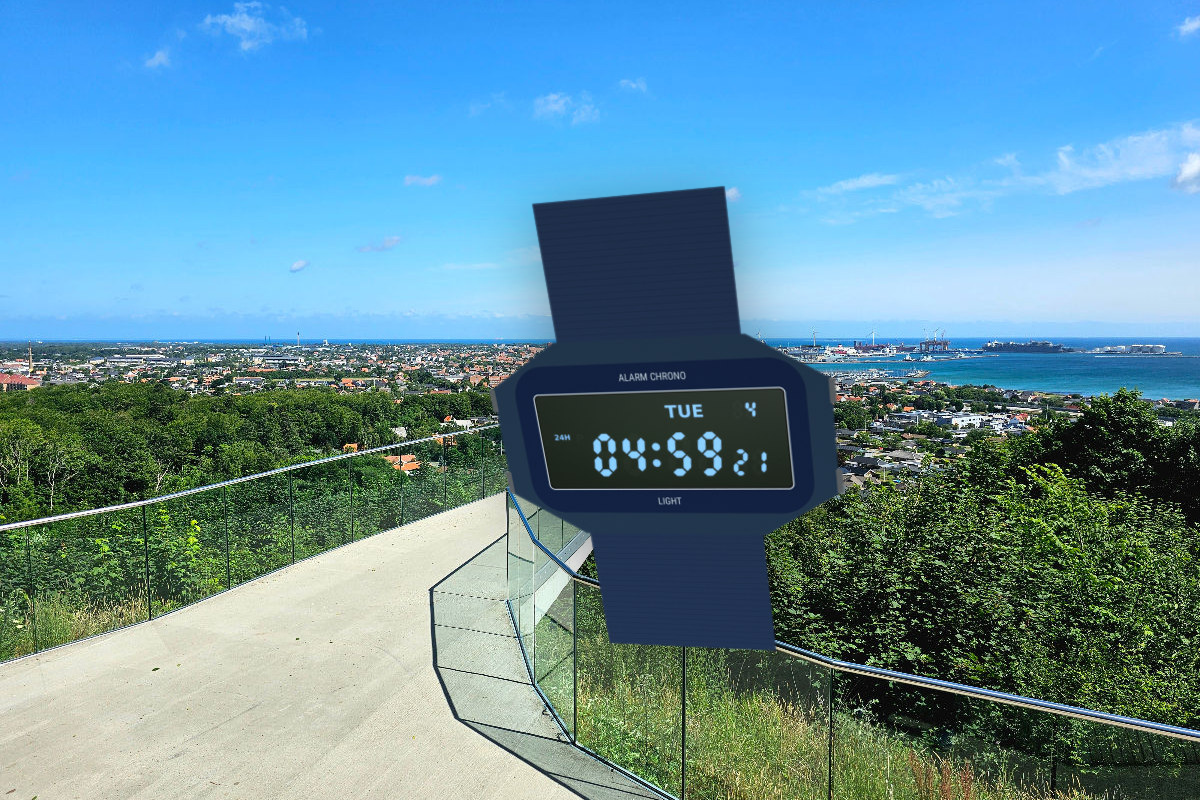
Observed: 4 h 59 min 21 s
